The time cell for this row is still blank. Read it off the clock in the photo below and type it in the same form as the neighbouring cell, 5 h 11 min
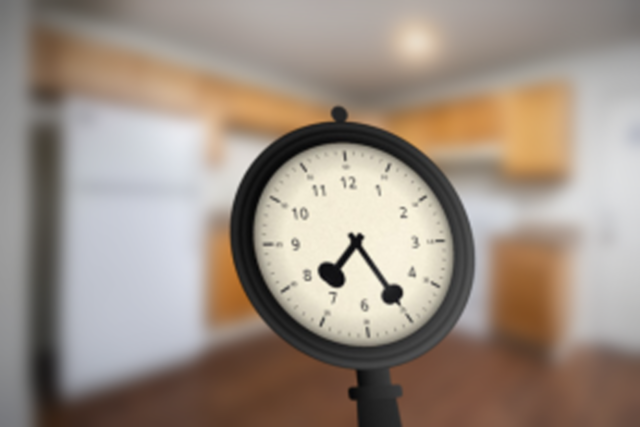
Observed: 7 h 25 min
